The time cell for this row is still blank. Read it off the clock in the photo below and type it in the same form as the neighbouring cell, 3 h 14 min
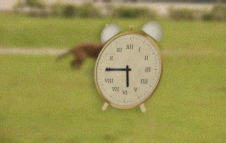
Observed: 5 h 45 min
